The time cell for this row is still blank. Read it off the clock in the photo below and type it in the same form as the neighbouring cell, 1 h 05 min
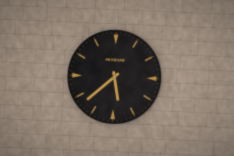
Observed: 5 h 38 min
